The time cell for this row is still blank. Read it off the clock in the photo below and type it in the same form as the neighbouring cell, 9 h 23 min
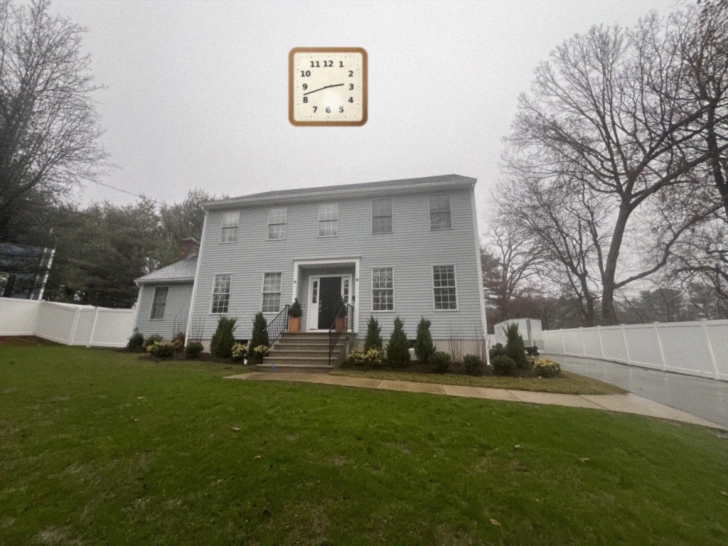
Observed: 2 h 42 min
